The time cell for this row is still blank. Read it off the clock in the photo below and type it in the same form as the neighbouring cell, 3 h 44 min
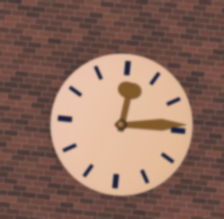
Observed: 12 h 14 min
